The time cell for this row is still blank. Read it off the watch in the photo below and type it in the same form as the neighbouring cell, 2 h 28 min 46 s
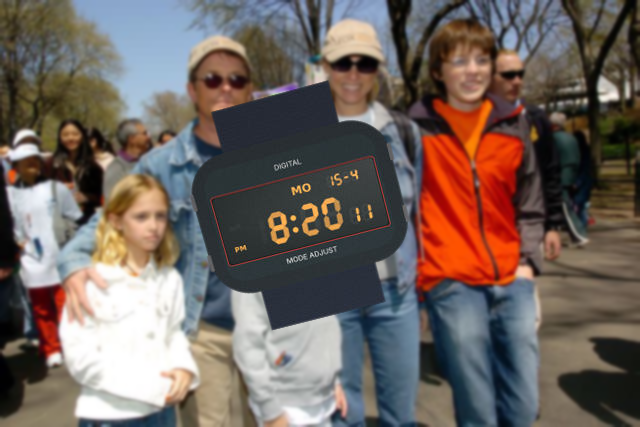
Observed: 8 h 20 min 11 s
